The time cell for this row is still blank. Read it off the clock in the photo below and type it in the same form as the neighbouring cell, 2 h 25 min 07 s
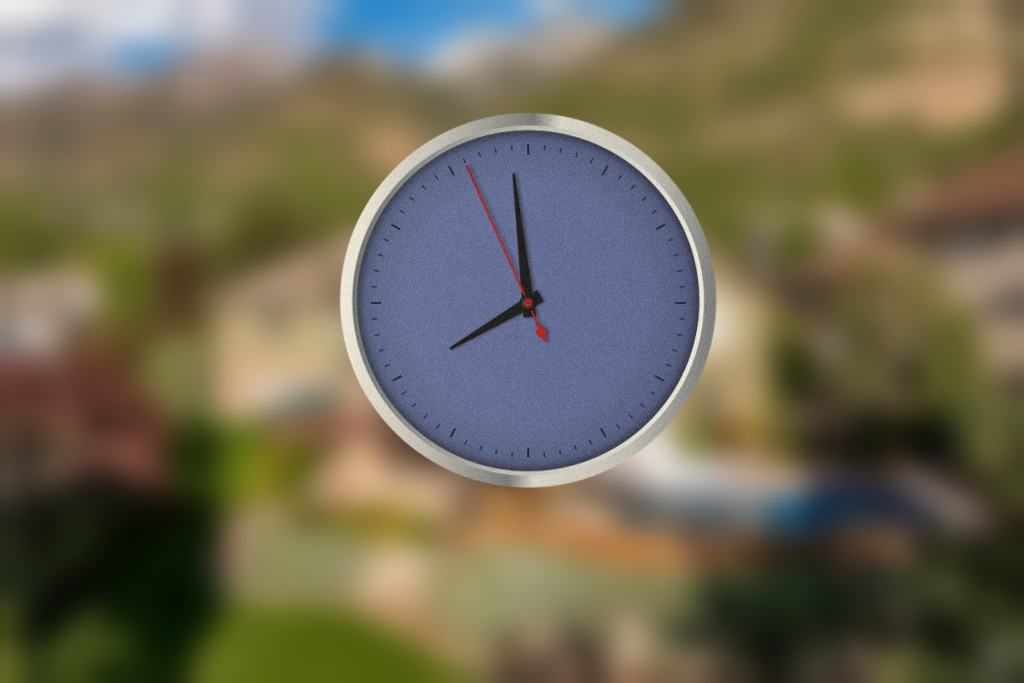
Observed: 7 h 58 min 56 s
